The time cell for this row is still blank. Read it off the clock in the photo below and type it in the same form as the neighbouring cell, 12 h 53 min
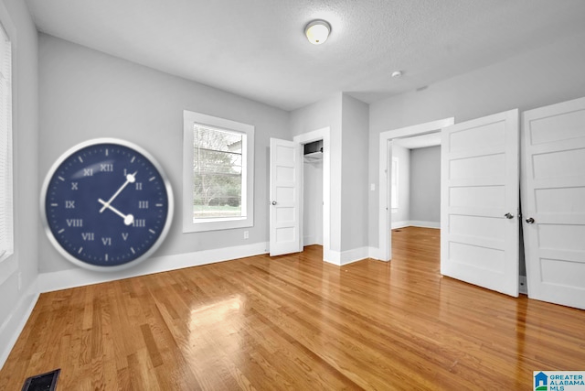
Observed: 4 h 07 min
